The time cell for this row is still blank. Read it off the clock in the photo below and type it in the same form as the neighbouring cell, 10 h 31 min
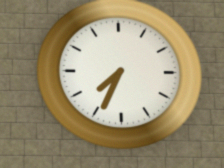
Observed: 7 h 34 min
